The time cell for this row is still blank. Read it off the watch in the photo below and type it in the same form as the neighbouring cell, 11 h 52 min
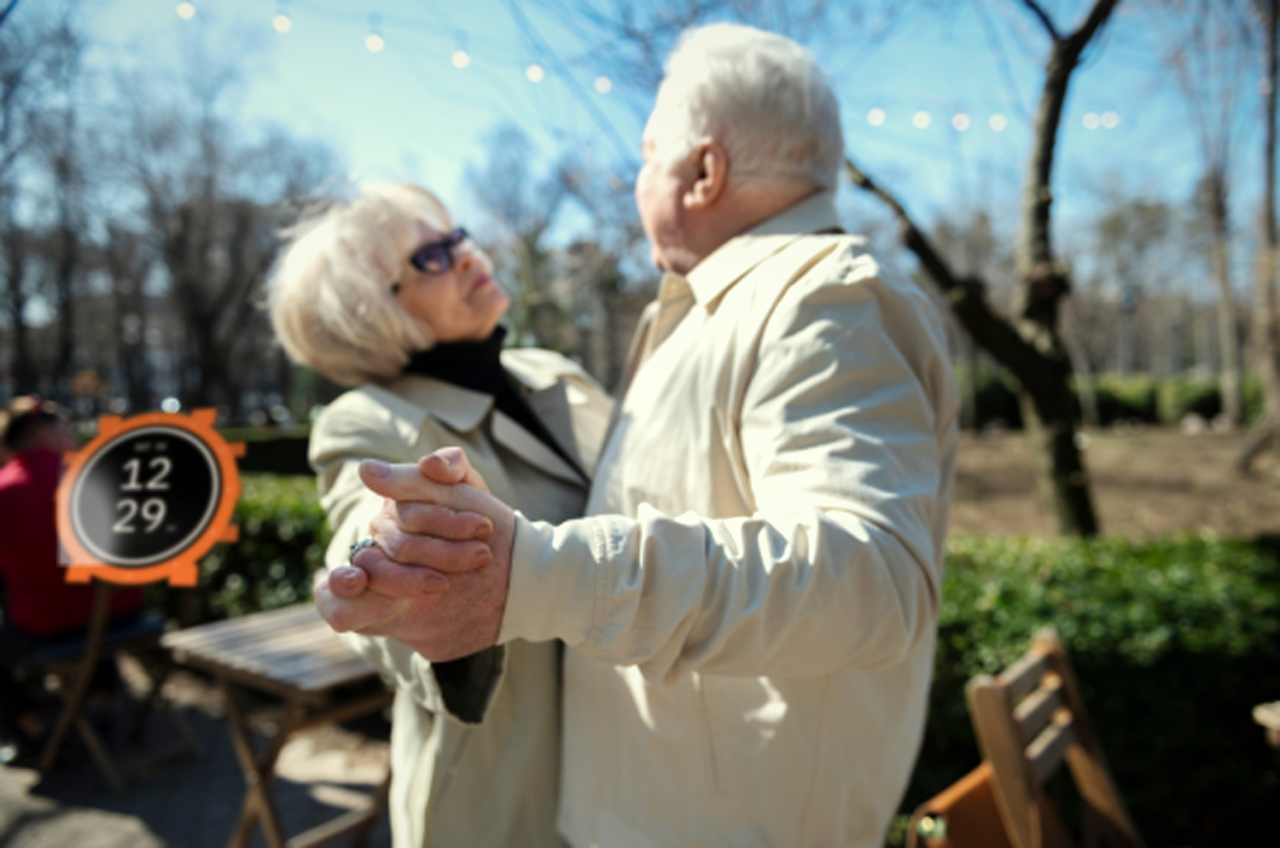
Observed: 12 h 29 min
